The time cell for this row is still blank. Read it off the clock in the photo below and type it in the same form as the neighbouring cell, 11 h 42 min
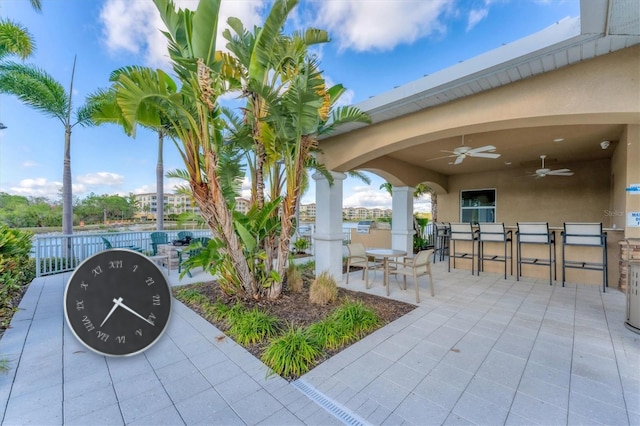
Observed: 7 h 21 min
